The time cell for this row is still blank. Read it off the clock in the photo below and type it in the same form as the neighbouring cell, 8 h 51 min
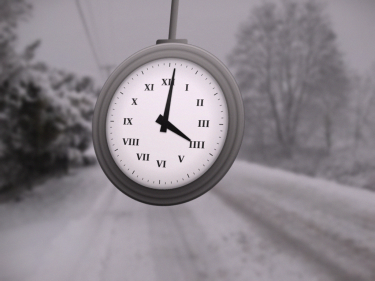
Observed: 4 h 01 min
